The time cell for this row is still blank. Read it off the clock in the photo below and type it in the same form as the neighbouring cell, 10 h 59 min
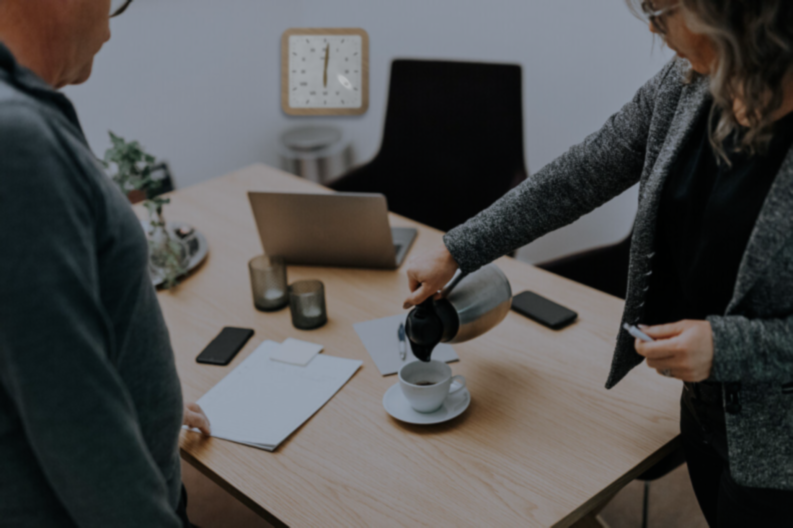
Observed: 6 h 01 min
